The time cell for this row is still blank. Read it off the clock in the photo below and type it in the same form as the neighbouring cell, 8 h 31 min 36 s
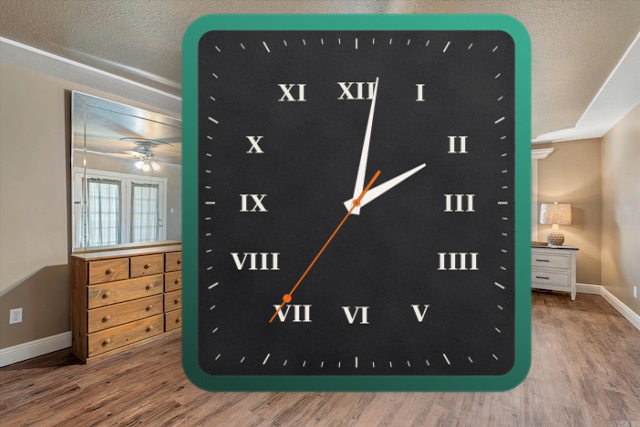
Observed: 2 h 01 min 36 s
